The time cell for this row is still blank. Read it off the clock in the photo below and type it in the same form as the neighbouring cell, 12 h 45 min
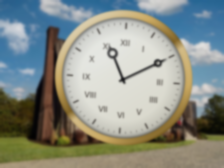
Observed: 11 h 10 min
